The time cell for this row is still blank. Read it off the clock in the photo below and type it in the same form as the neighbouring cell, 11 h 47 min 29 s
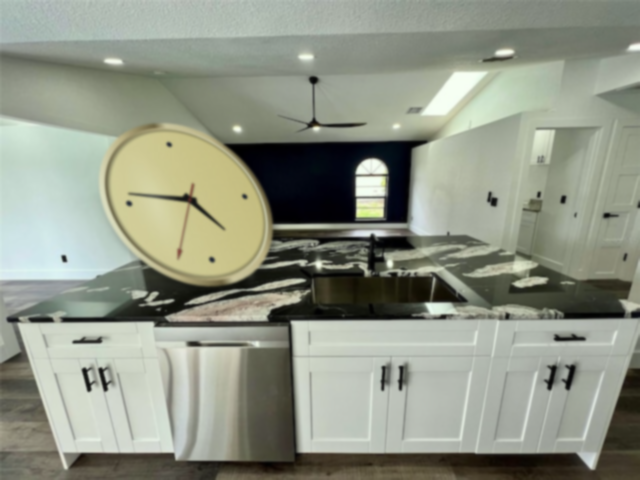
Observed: 4 h 46 min 35 s
